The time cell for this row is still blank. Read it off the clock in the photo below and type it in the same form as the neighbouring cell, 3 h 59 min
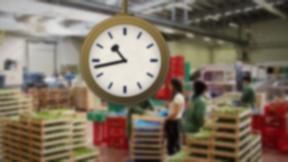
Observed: 10 h 43 min
